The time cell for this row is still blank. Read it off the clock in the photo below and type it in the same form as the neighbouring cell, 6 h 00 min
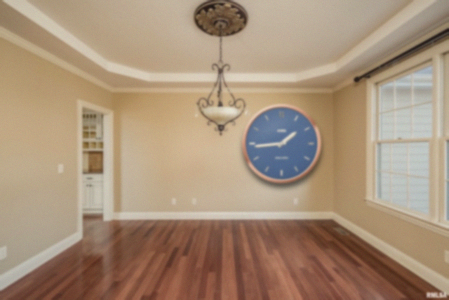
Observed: 1 h 44 min
